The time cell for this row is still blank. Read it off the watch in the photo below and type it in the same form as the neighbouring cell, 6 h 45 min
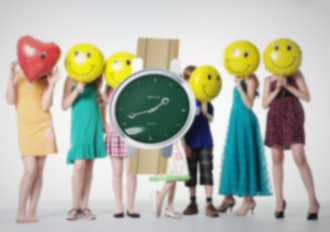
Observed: 1 h 42 min
